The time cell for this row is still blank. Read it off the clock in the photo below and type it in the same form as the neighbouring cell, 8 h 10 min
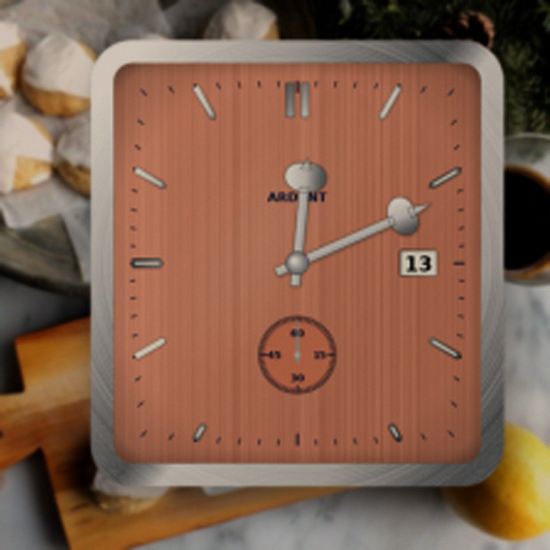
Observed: 12 h 11 min
